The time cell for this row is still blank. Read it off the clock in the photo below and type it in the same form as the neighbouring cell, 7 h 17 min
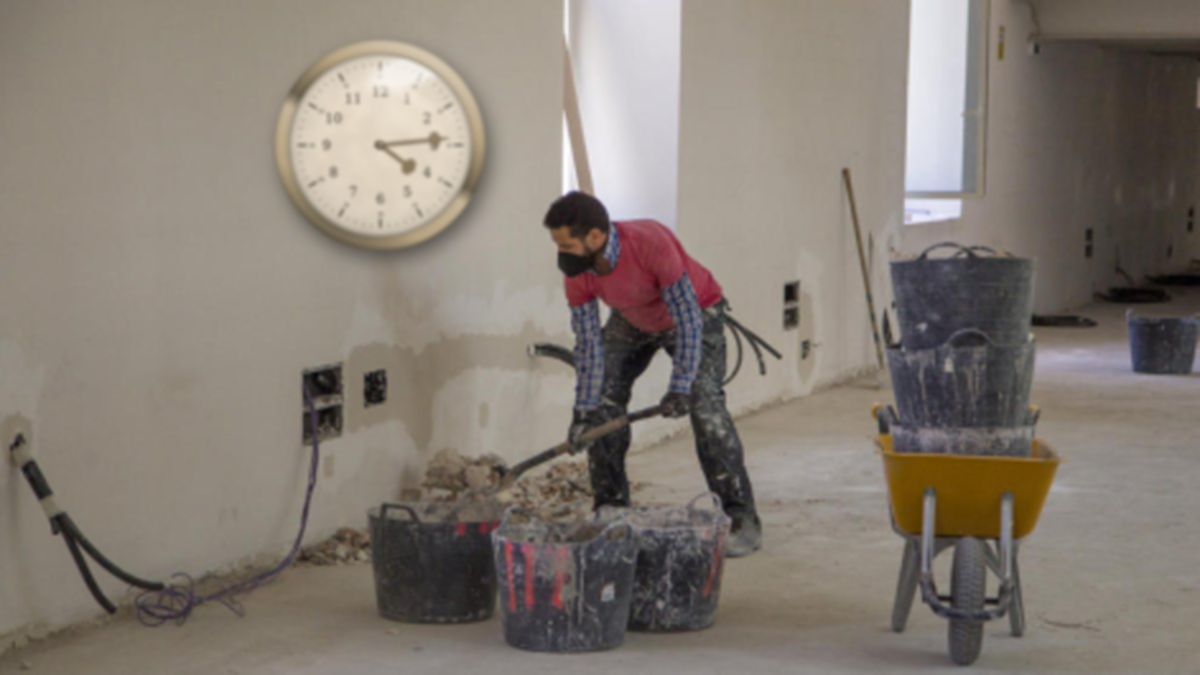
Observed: 4 h 14 min
